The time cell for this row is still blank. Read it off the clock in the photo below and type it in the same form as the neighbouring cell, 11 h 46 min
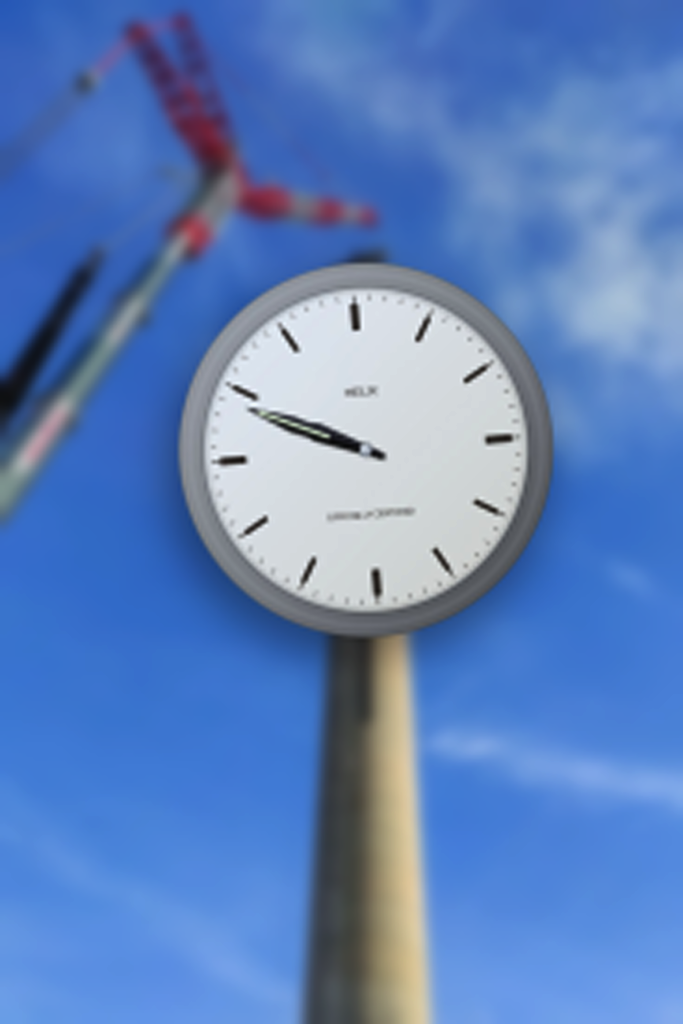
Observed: 9 h 49 min
